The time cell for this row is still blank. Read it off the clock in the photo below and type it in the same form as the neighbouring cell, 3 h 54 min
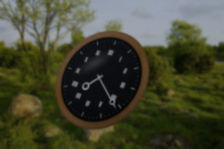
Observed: 7 h 21 min
